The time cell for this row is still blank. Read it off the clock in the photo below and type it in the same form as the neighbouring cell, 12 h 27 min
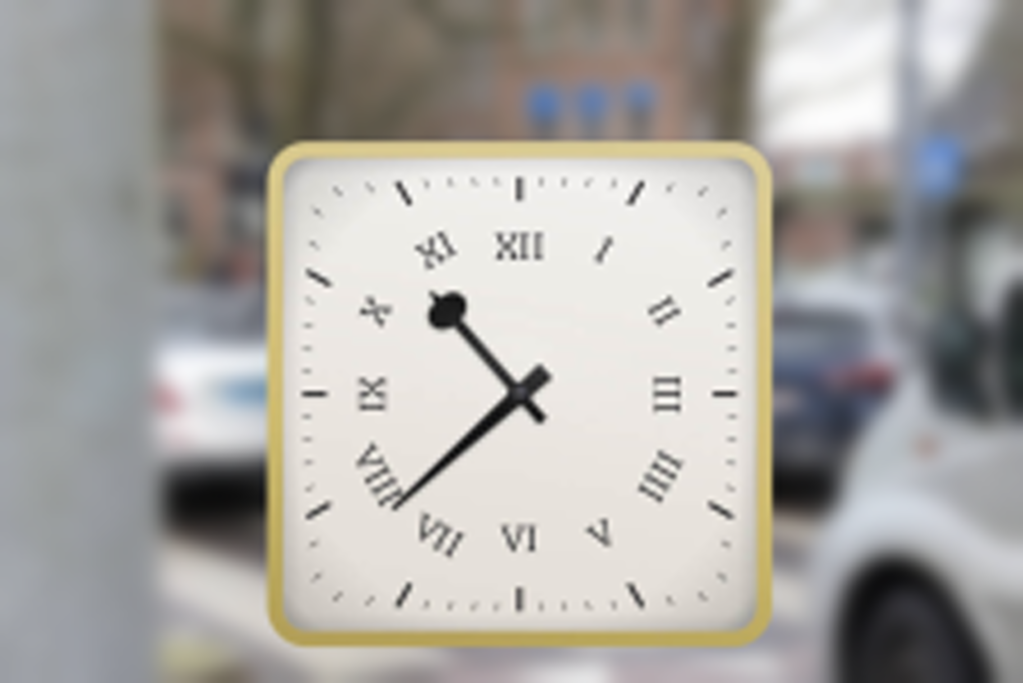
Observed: 10 h 38 min
